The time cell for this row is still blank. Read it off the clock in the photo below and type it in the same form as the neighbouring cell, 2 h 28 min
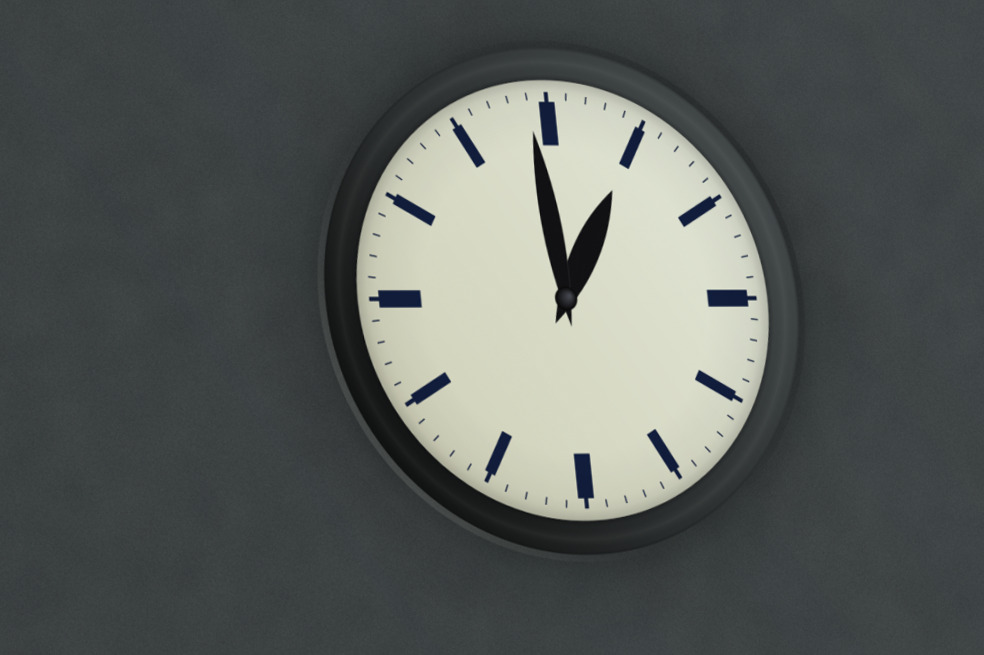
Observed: 12 h 59 min
